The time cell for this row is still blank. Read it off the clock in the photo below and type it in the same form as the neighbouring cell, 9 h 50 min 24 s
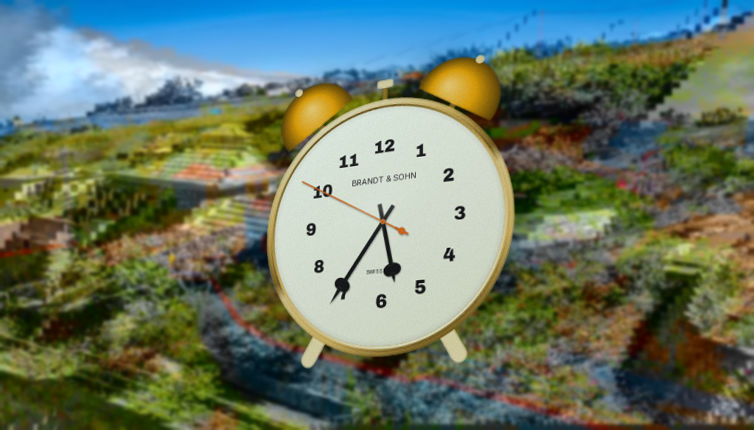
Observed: 5 h 35 min 50 s
